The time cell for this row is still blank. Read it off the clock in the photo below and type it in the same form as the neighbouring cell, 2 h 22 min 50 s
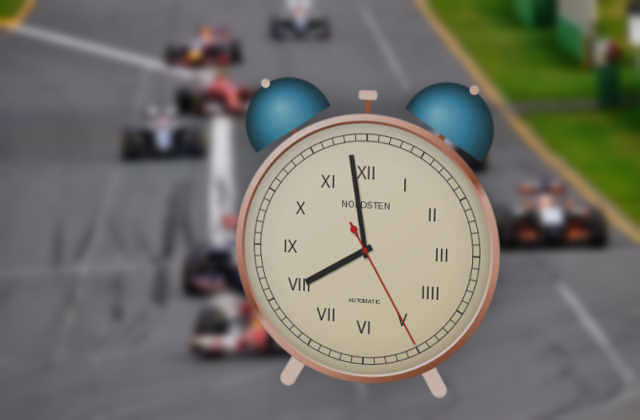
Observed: 7 h 58 min 25 s
